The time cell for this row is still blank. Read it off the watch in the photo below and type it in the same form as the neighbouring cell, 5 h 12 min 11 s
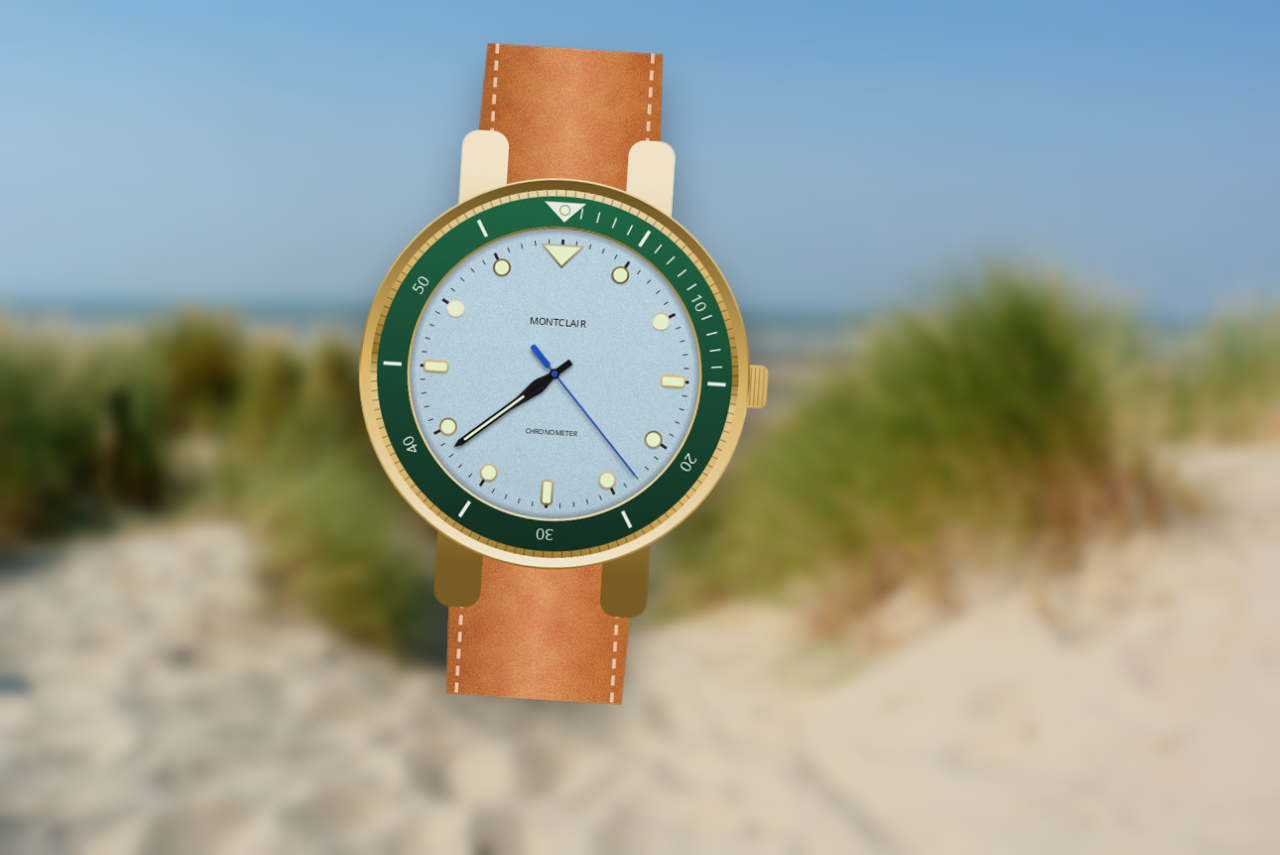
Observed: 7 h 38 min 23 s
